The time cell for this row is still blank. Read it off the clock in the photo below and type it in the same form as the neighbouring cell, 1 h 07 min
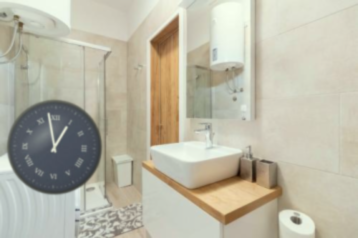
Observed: 12 h 58 min
